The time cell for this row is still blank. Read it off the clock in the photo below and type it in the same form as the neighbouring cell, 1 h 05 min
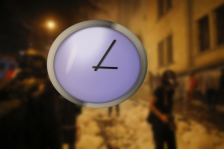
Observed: 3 h 05 min
